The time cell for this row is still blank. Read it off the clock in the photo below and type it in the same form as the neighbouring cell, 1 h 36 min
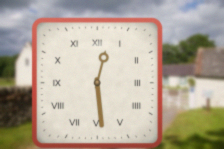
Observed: 12 h 29 min
